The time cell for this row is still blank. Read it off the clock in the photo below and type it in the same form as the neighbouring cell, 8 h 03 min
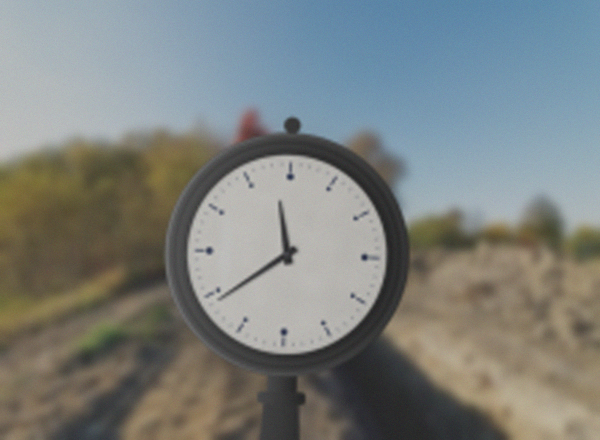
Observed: 11 h 39 min
